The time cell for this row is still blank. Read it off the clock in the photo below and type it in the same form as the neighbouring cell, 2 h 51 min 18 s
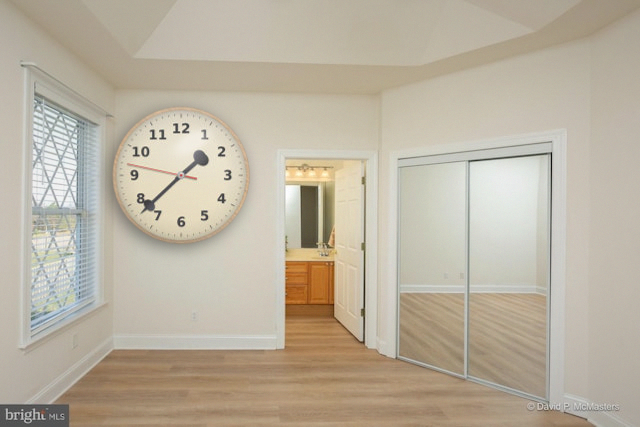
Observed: 1 h 37 min 47 s
